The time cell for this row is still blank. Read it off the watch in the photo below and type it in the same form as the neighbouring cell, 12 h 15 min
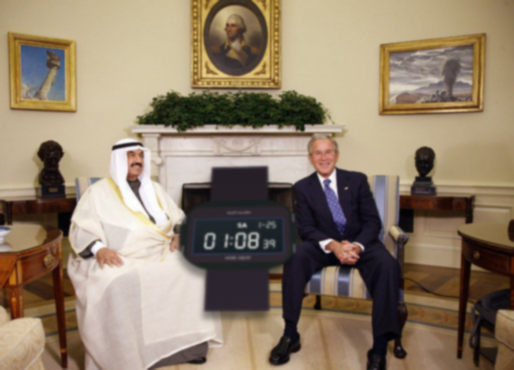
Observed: 1 h 08 min
